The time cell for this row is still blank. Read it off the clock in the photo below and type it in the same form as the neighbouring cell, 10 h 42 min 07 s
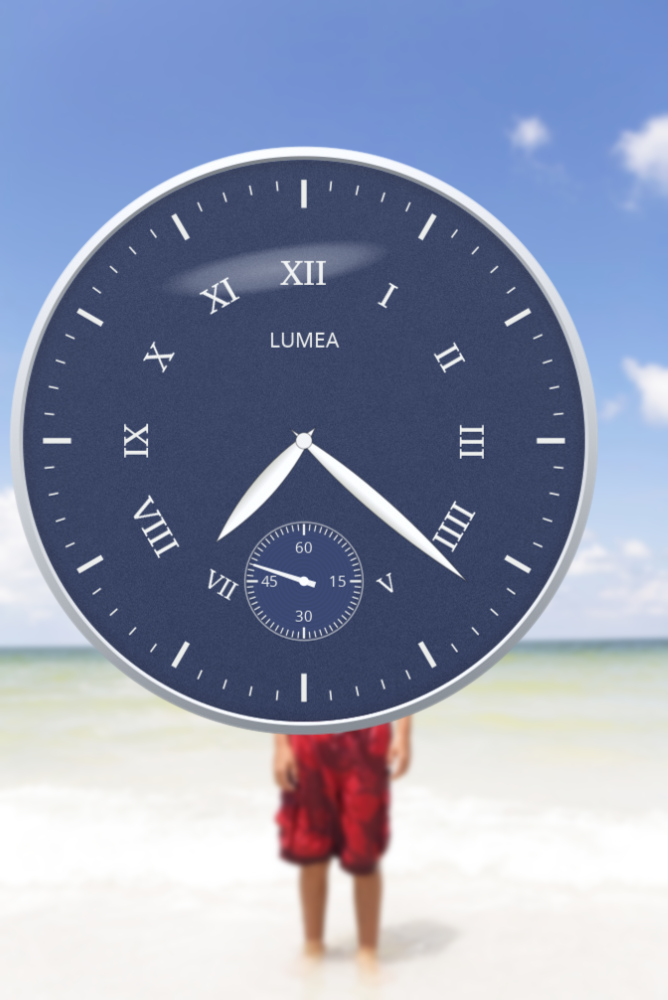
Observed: 7 h 21 min 48 s
